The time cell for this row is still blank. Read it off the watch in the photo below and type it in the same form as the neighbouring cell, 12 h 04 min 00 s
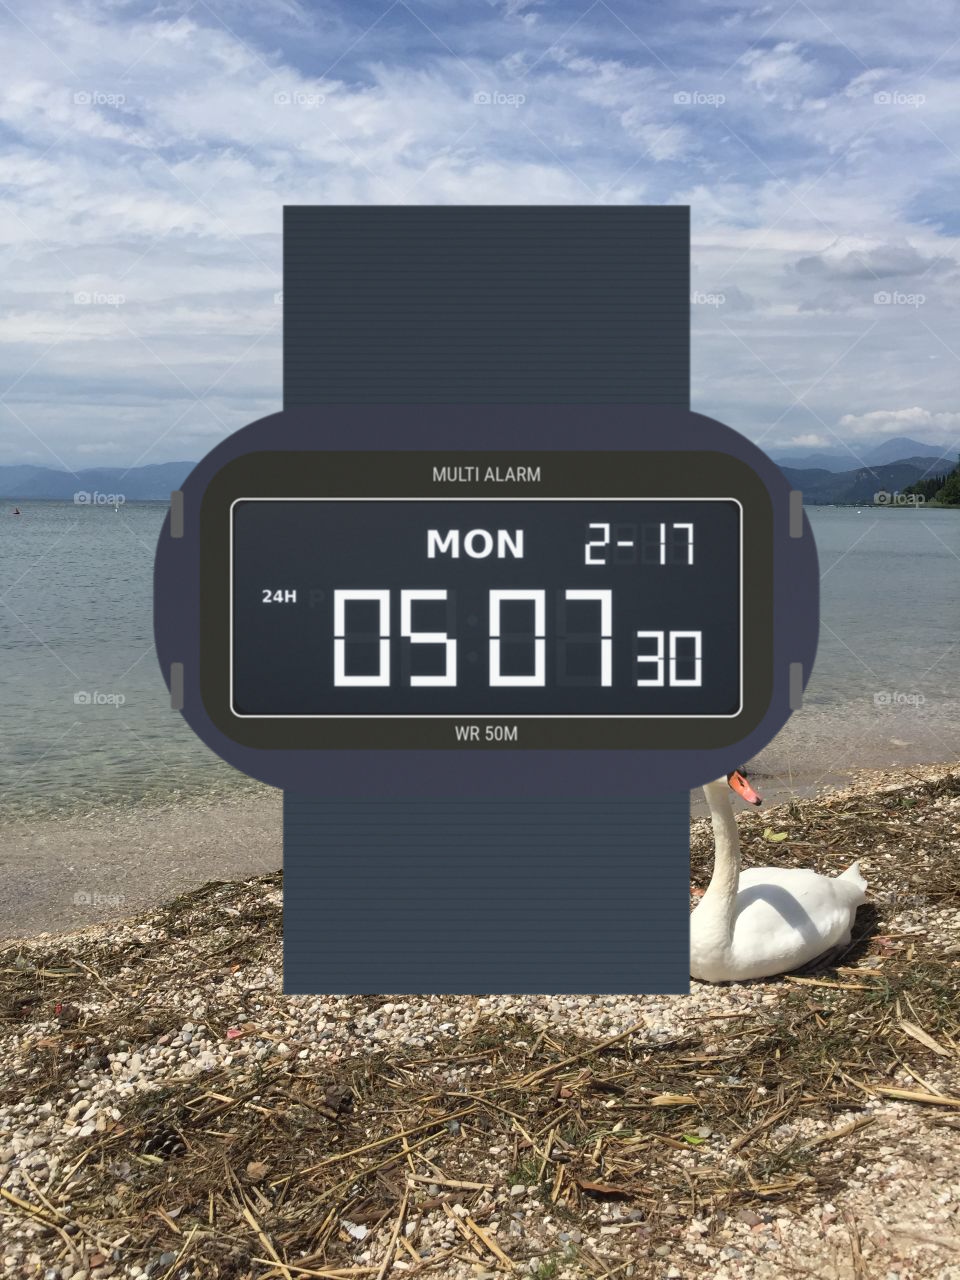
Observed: 5 h 07 min 30 s
